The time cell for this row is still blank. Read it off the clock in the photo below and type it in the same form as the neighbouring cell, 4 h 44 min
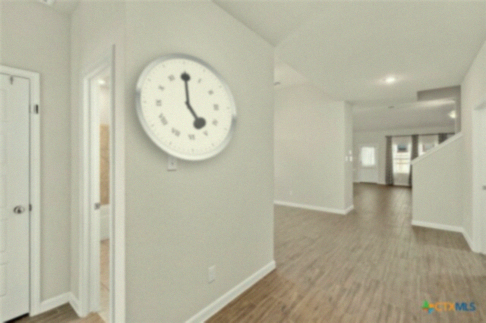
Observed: 5 h 00 min
